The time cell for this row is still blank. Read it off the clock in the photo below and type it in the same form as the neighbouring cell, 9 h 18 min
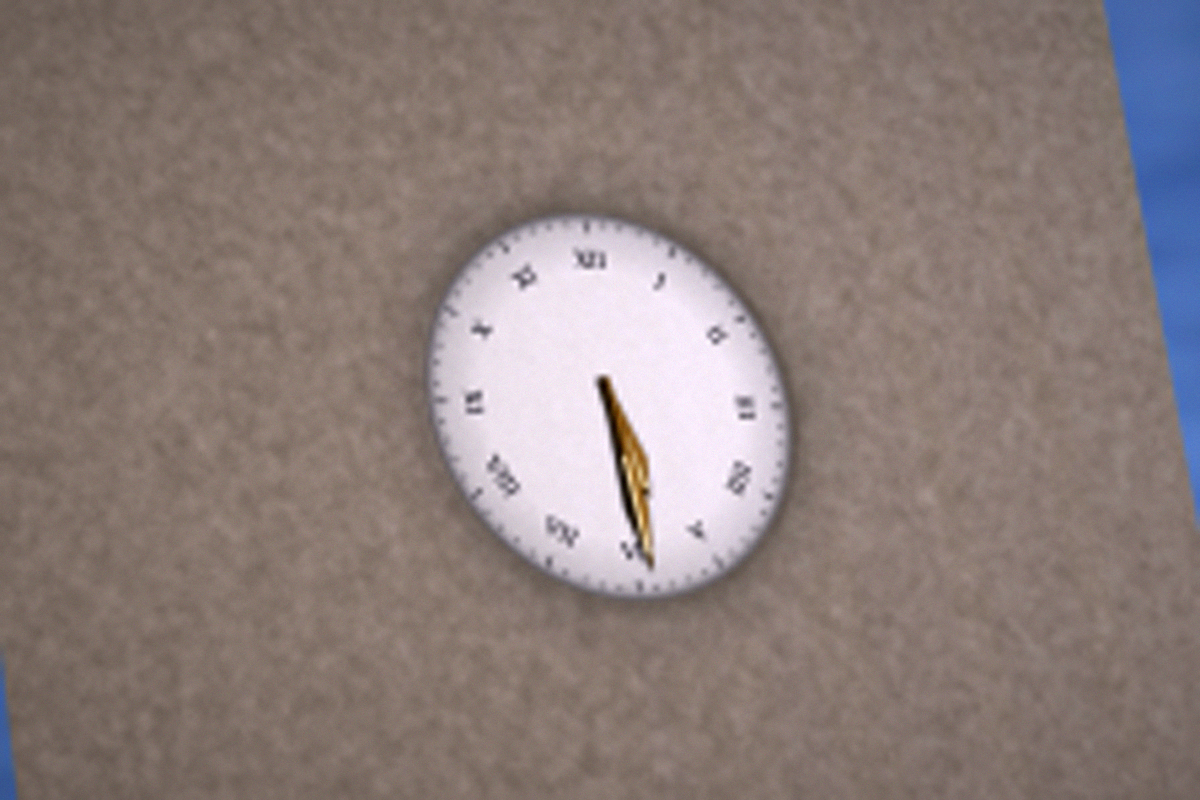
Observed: 5 h 29 min
